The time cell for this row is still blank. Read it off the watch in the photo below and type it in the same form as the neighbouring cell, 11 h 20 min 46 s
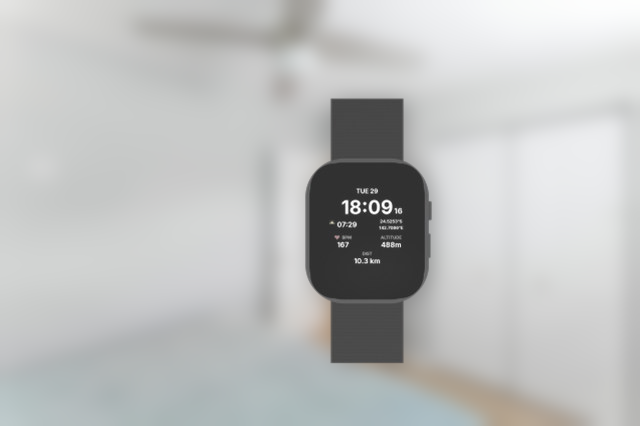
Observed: 18 h 09 min 16 s
